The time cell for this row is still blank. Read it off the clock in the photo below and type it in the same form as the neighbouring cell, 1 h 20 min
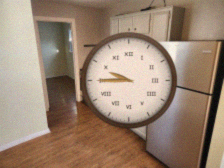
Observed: 9 h 45 min
